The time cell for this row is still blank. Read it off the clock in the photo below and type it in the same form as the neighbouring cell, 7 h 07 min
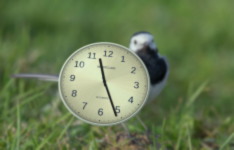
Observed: 11 h 26 min
